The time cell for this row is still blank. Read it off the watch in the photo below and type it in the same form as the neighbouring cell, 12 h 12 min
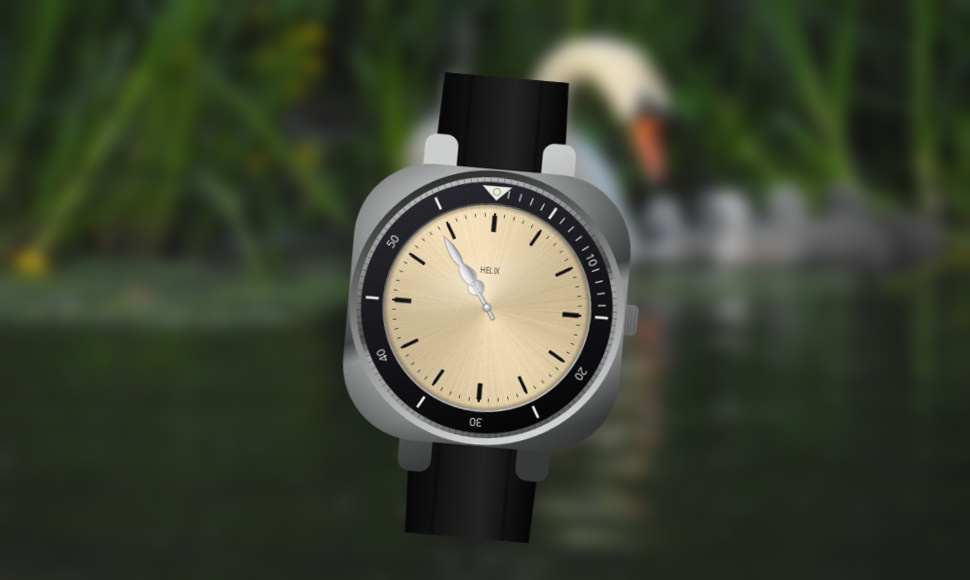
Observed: 10 h 54 min
